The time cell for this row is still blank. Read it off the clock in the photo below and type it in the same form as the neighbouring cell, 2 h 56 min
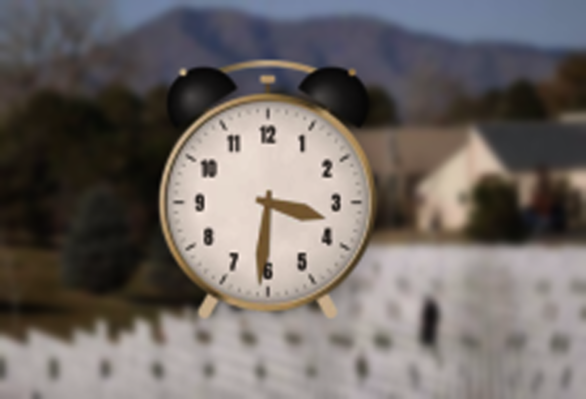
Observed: 3 h 31 min
